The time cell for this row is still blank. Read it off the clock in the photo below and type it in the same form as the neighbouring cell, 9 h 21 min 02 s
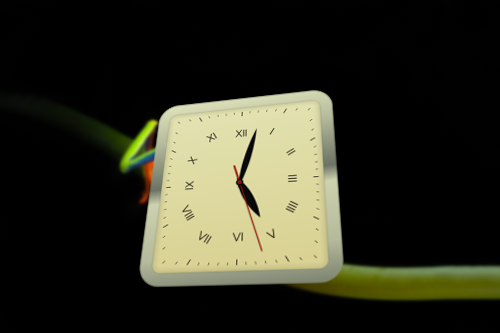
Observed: 5 h 02 min 27 s
